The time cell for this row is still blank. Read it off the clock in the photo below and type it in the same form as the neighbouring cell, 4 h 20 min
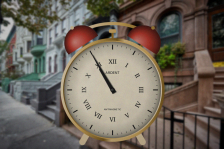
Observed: 10 h 55 min
